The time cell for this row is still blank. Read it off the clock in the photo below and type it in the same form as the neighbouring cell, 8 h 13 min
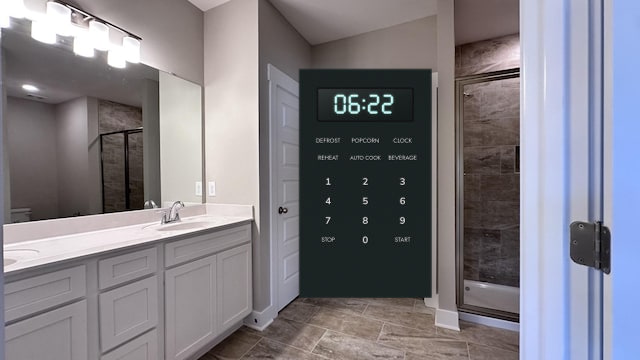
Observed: 6 h 22 min
